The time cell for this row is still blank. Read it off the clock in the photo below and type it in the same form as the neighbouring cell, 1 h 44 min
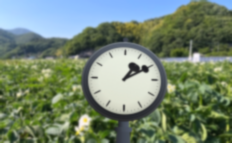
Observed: 1 h 10 min
